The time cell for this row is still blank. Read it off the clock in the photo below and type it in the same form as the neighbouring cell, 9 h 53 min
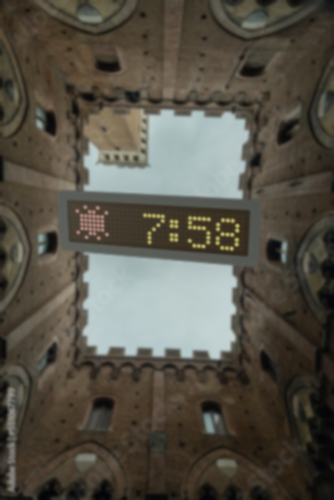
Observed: 7 h 58 min
